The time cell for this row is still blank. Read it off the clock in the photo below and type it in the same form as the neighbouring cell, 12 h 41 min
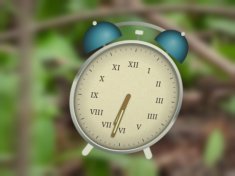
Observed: 6 h 32 min
